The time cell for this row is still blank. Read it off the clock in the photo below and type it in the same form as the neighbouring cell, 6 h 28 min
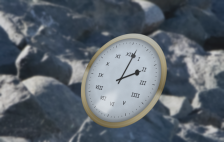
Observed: 2 h 02 min
